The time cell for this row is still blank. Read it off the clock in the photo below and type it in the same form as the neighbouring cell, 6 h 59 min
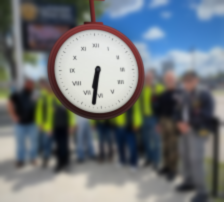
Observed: 6 h 32 min
